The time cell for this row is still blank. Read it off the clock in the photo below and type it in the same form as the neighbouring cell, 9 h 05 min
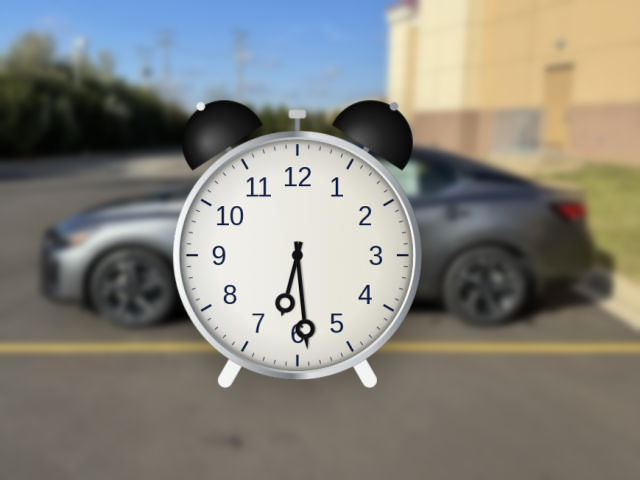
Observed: 6 h 29 min
